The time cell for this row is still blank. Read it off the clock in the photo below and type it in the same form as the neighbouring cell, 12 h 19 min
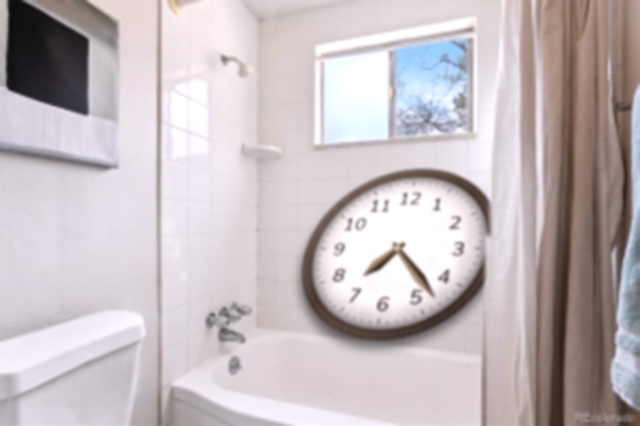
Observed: 7 h 23 min
